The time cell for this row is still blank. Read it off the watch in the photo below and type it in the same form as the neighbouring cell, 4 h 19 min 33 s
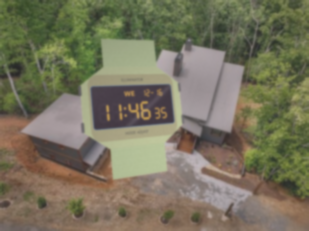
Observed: 11 h 46 min 35 s
